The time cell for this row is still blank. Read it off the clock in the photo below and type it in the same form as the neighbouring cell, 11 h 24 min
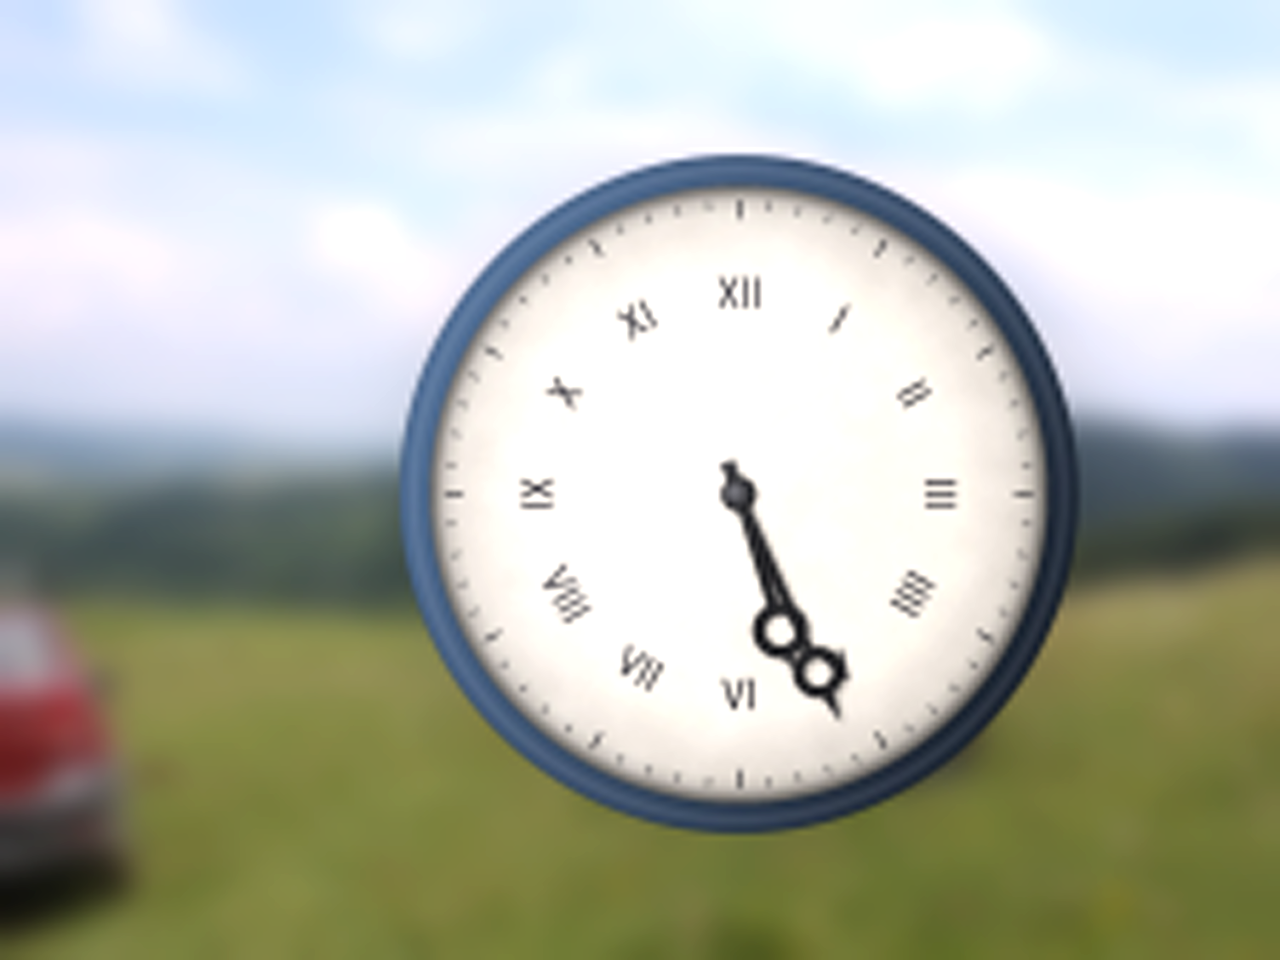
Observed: 5 h 26 min
